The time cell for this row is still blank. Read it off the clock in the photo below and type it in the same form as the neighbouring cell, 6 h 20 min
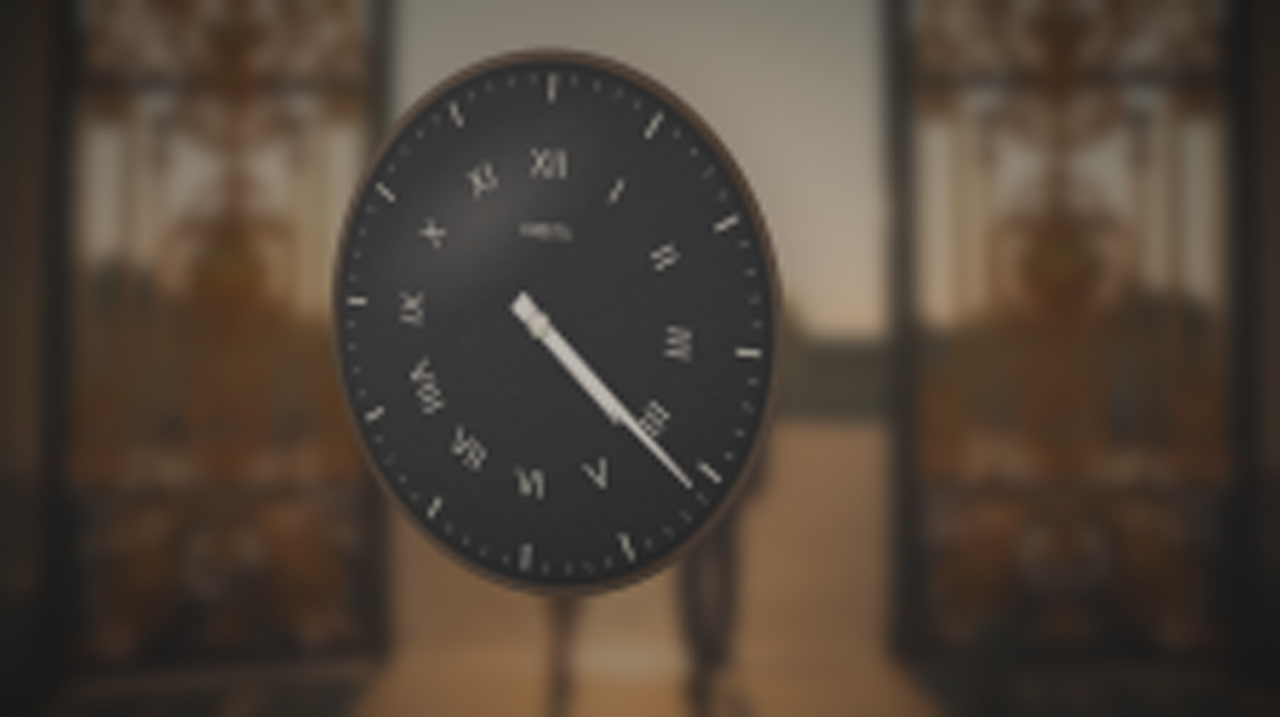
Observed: 4 h 21 min
